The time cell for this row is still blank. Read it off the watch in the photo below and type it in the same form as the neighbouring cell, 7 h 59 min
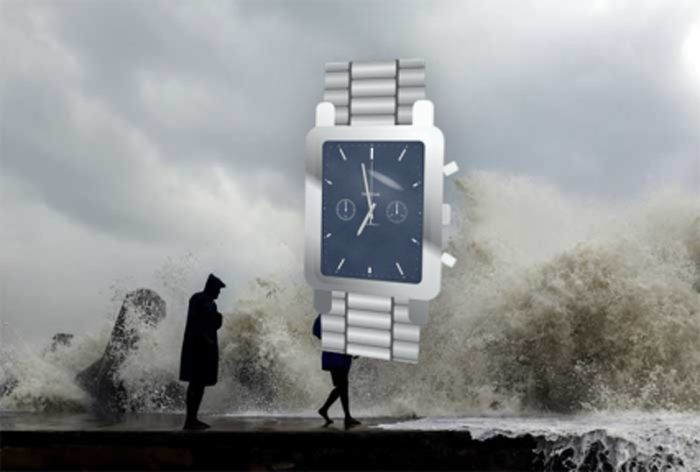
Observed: 6 h 58 min
